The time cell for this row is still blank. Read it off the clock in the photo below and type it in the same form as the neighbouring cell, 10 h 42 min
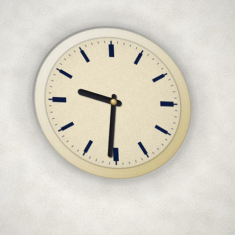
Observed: 9 h 31 min
